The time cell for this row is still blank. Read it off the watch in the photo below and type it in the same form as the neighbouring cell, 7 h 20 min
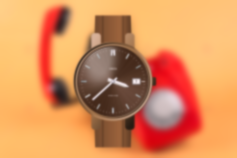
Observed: 3 h 38 min
